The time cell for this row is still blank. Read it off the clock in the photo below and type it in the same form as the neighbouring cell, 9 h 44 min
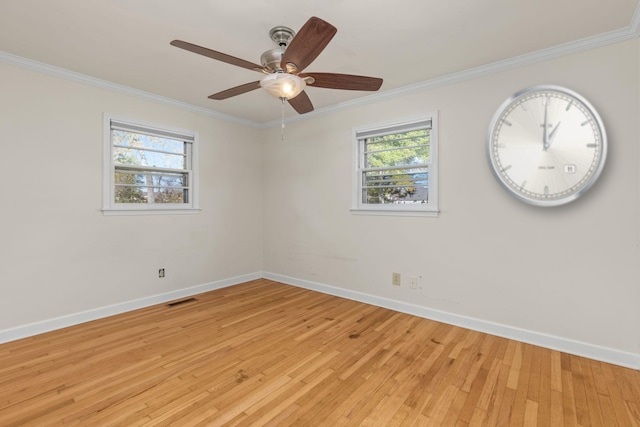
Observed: 1 h 00 min
